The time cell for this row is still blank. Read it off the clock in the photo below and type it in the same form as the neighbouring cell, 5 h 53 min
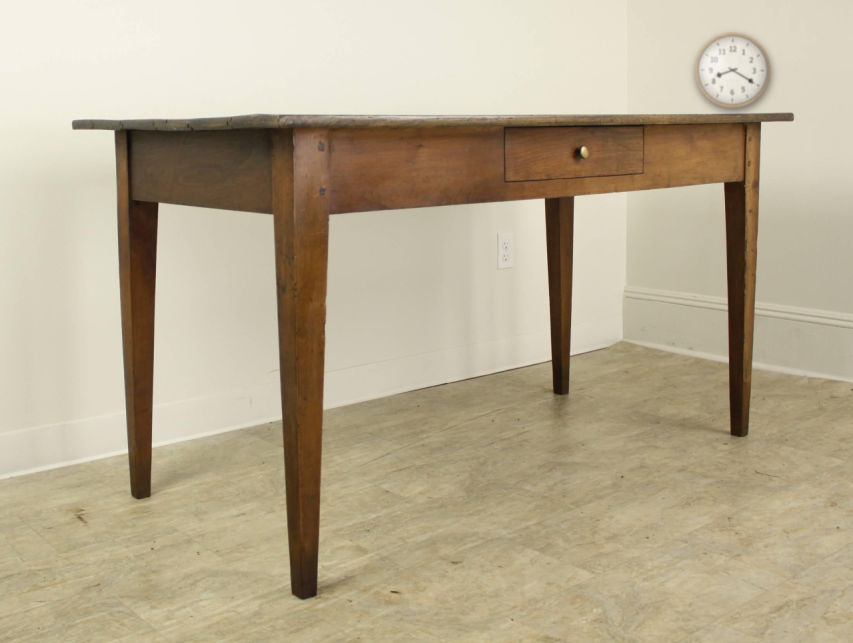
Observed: 8 h 20 min
